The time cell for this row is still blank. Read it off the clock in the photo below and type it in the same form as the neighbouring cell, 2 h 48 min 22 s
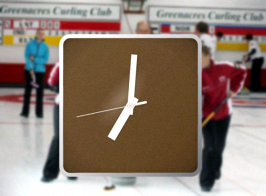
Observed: 7 h 00 min 43 s
